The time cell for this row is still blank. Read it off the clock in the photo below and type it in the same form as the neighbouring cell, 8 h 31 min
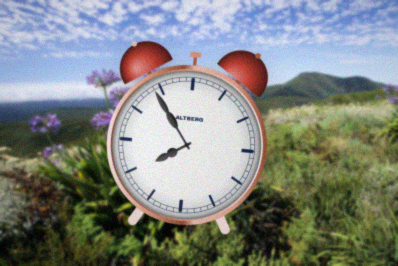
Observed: 7 h 54 min
